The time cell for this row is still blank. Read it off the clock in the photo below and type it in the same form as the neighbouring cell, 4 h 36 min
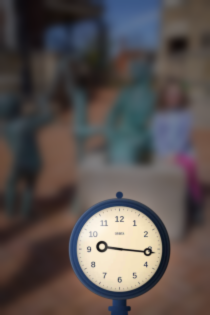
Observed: 9 h 16 min
